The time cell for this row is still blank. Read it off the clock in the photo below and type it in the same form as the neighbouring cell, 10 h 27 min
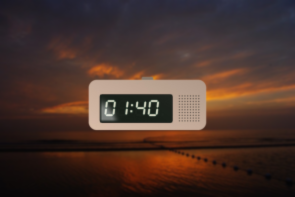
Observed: 1 h 40 min
